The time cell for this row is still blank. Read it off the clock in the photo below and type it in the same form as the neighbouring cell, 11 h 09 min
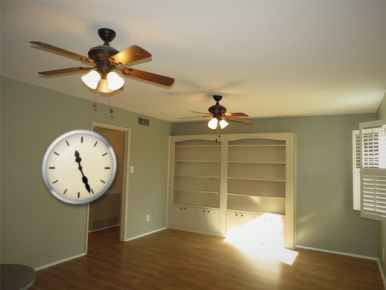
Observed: 11 h 26 min
